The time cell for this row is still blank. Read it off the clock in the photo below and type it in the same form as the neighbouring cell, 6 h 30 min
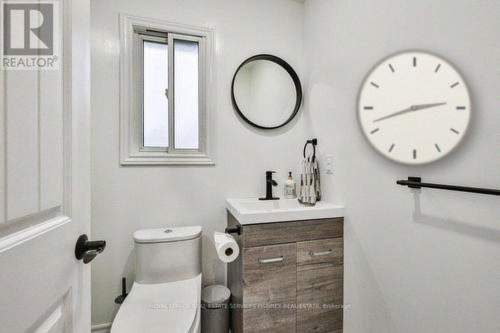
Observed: 2 h 42 min
